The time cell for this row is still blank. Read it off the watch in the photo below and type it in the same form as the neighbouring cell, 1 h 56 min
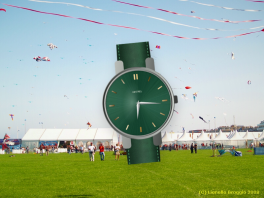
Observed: 6 h 16 min
